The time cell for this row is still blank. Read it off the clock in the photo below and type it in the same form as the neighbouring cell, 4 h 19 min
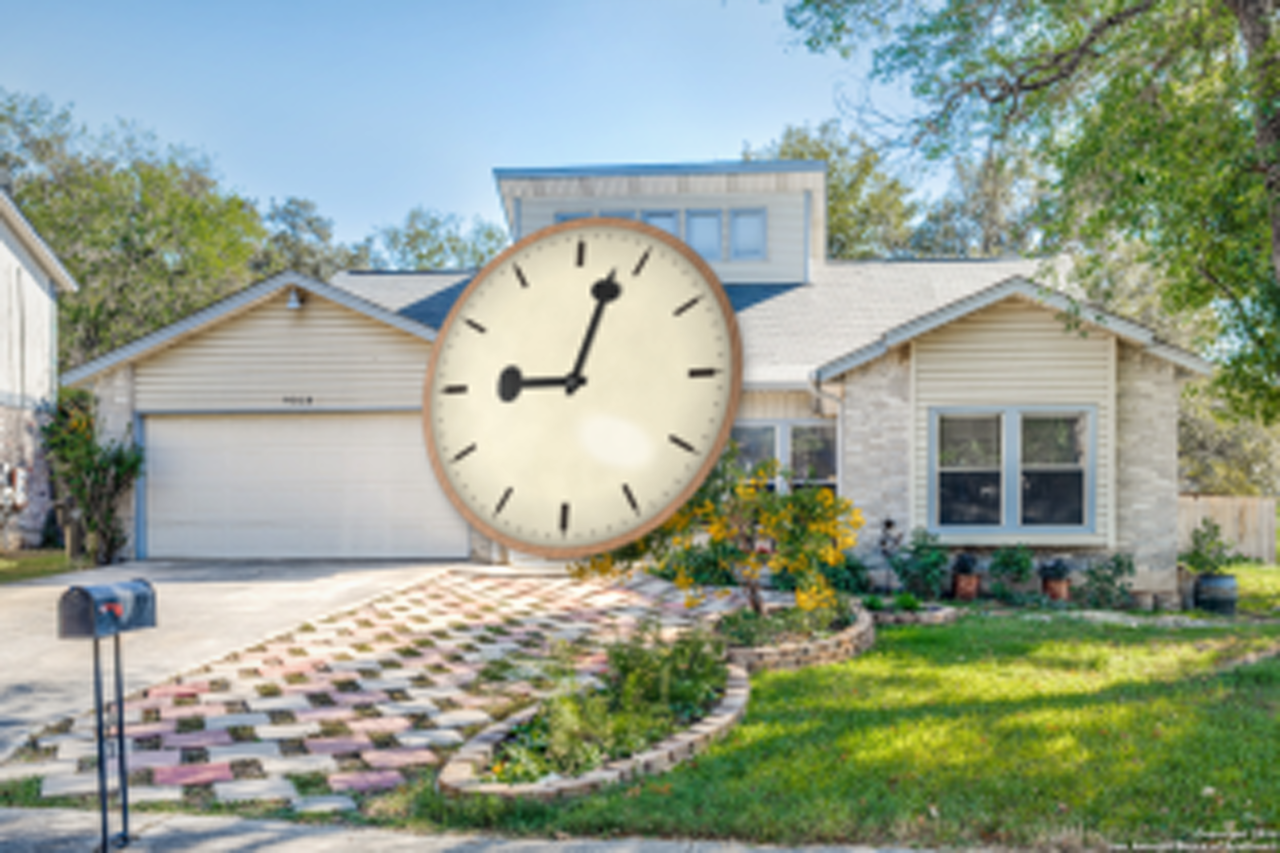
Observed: 9 h 03 min
